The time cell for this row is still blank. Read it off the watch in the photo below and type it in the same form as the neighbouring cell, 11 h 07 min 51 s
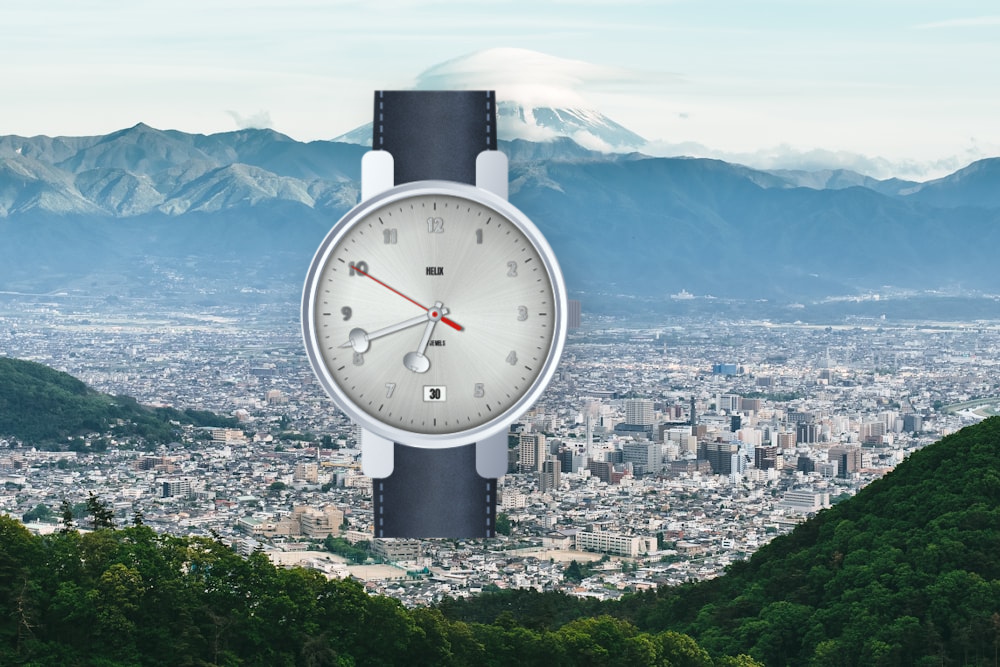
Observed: 6 h 41 min 50 s
